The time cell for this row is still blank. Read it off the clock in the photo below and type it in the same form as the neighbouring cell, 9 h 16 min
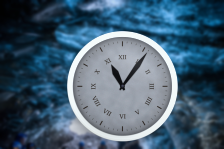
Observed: 11 h 06 min
